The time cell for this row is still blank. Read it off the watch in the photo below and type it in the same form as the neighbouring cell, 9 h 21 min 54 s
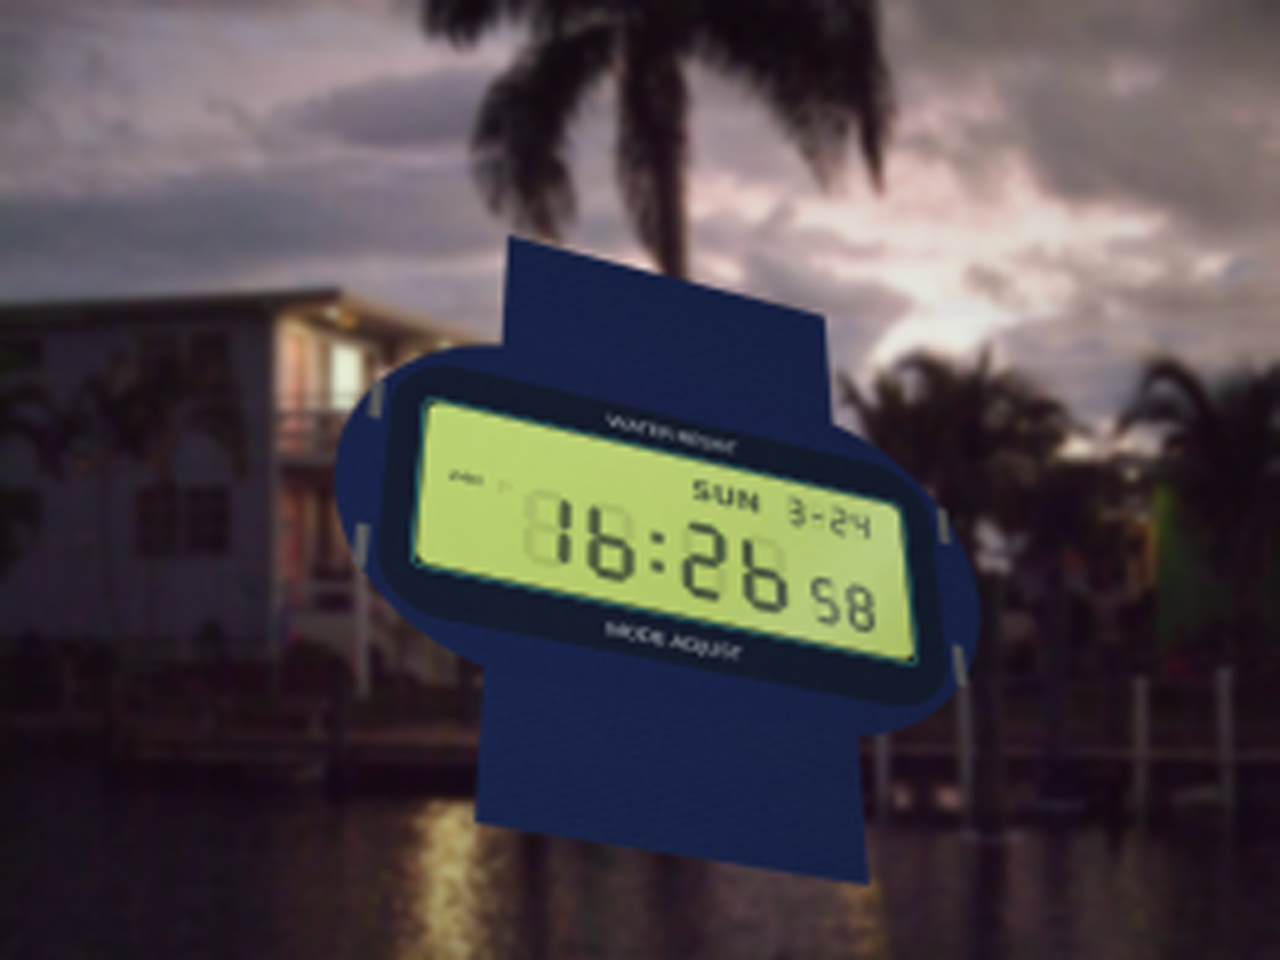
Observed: 16 h 26 min 58 s
